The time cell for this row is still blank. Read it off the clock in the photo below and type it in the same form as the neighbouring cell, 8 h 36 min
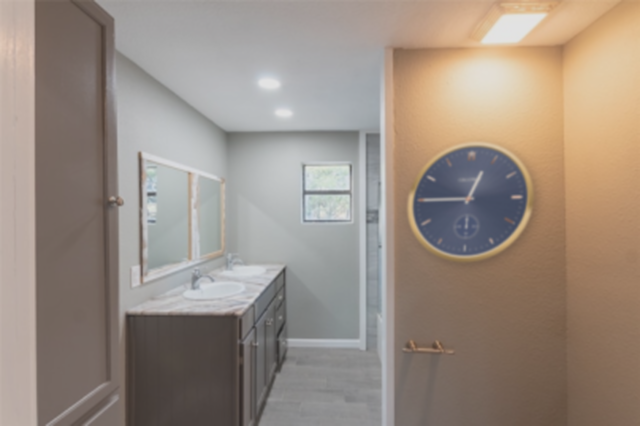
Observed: 12 h 45 min
